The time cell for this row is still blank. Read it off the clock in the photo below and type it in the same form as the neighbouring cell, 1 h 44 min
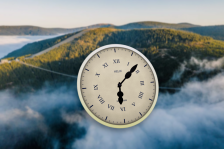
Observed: 6 h 08 min
